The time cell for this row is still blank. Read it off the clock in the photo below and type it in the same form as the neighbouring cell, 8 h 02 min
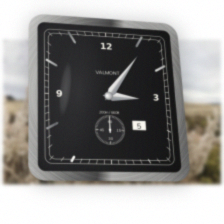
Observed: 3 h 06 min
